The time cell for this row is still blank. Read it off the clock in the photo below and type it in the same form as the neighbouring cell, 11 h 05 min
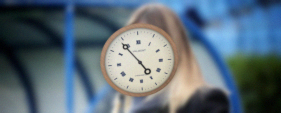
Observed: 4 h 54 min
